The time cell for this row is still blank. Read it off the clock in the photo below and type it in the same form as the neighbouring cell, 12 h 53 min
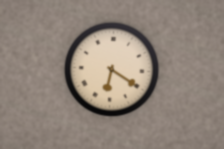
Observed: 6 h 20 min
